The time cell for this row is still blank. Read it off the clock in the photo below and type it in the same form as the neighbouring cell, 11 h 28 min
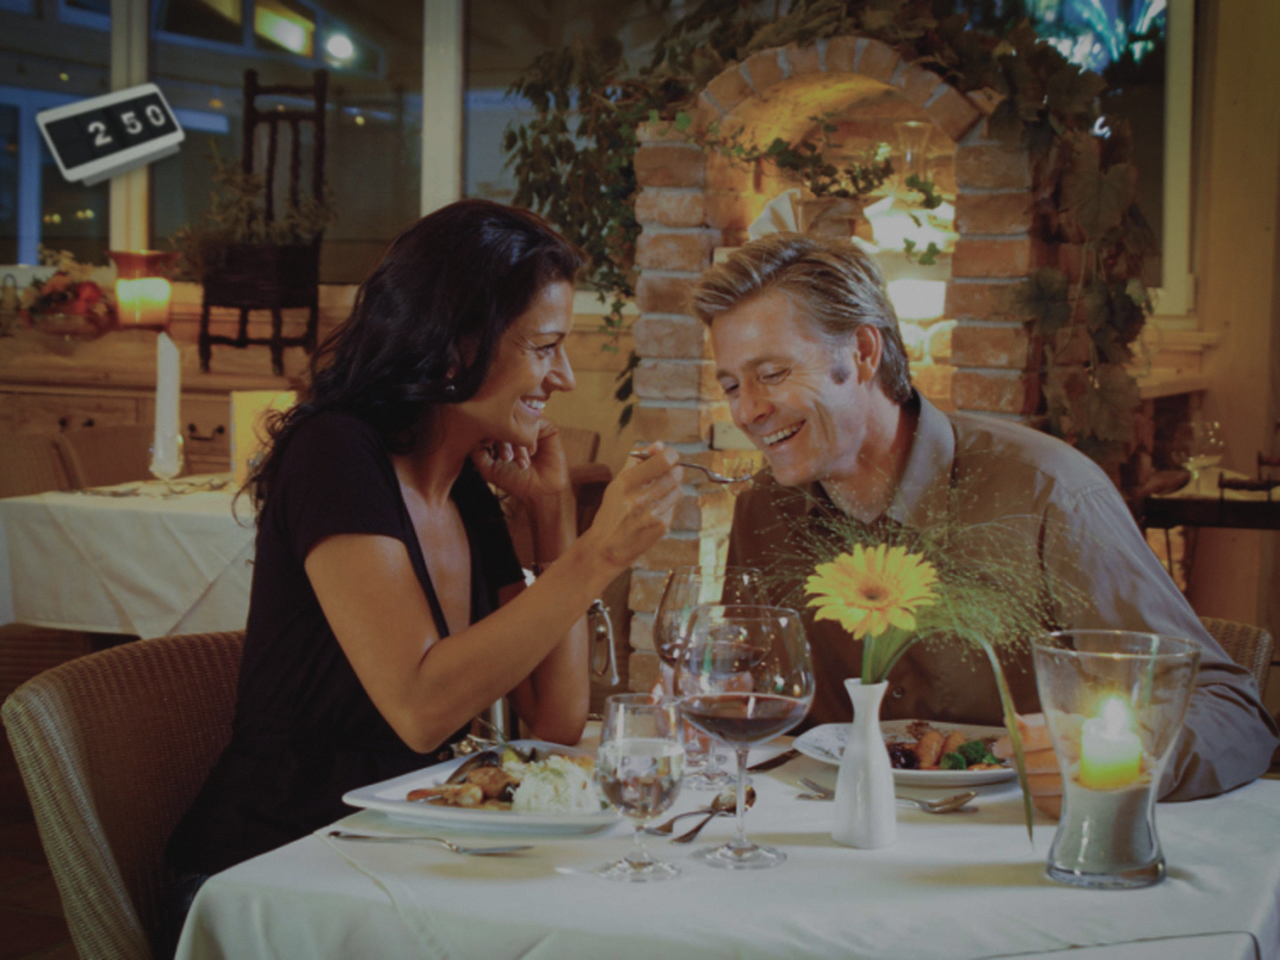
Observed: 2 h 50 min
